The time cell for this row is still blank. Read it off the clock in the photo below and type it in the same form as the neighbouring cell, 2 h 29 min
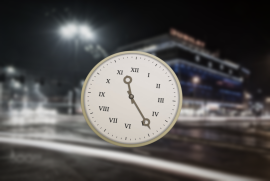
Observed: 11 h 24 min
